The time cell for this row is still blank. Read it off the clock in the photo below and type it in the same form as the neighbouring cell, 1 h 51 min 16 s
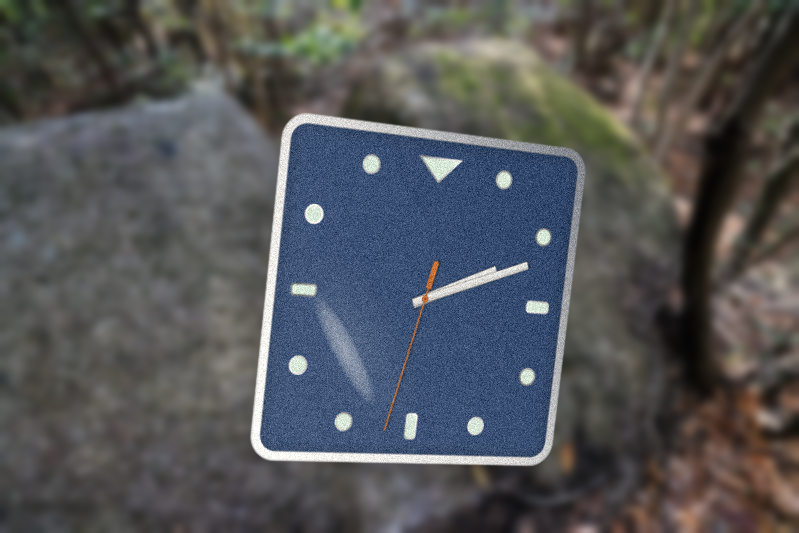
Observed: 2 h 11 min 32 s
